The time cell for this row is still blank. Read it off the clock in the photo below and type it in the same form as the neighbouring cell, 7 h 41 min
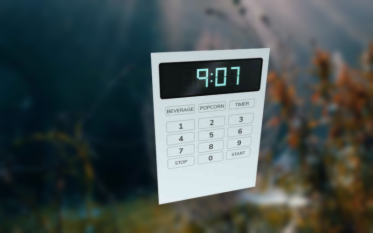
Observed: 9 h 07 min
